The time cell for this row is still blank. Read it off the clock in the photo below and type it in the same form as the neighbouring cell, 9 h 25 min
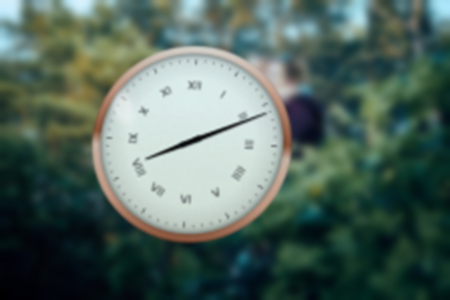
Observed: 8 h 11 min
